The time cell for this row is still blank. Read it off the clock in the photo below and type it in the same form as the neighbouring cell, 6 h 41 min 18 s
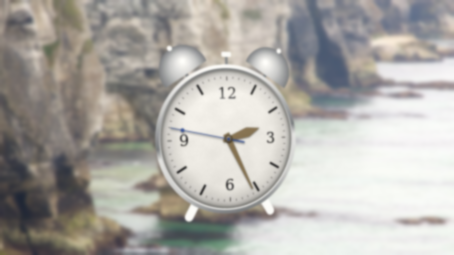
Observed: 2 h 25 min 47 s
